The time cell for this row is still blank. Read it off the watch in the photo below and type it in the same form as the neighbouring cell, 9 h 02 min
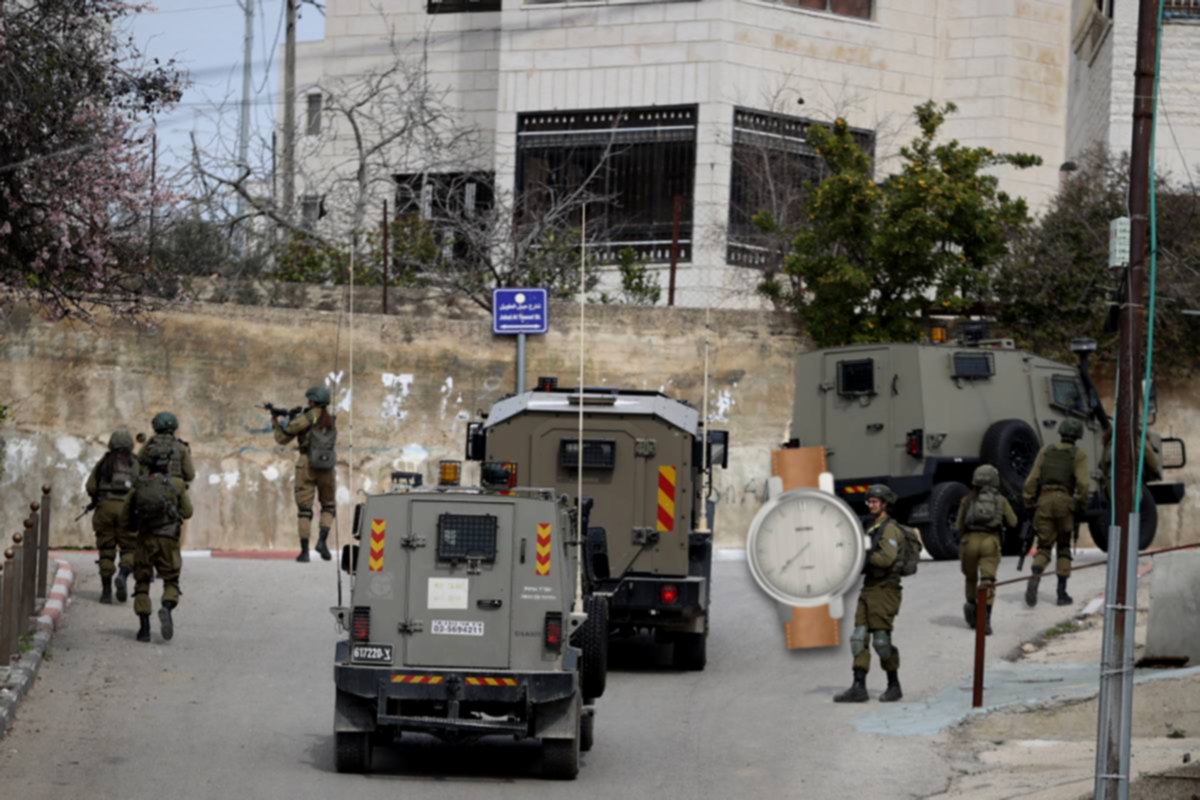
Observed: 7 h 38 min
